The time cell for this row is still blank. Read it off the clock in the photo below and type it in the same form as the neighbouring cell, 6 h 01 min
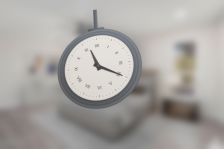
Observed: 11 h 20 min
